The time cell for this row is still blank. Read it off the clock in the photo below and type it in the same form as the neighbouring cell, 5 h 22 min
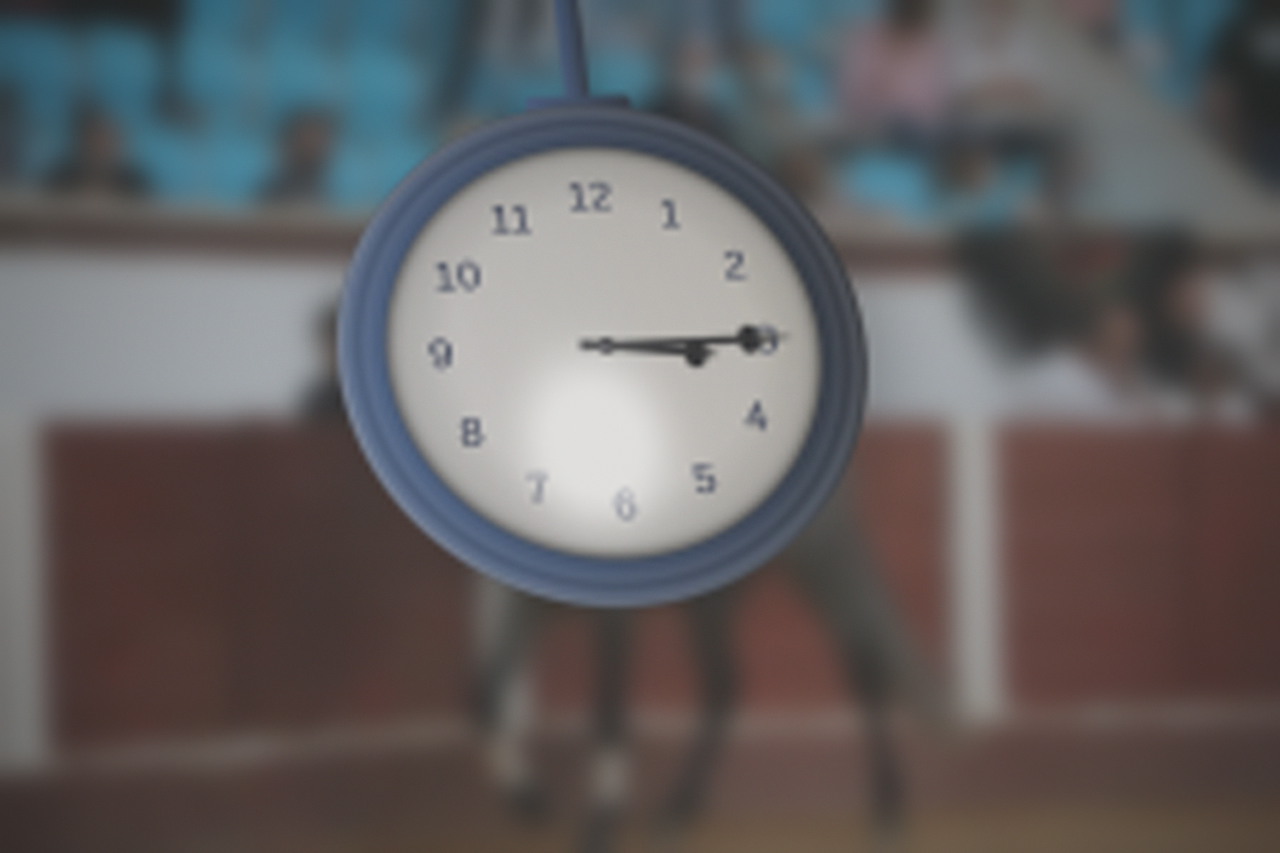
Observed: 3 h 15 min
